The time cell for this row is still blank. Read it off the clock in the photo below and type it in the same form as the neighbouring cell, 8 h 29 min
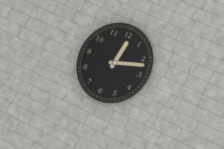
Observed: 12 h 12 min
